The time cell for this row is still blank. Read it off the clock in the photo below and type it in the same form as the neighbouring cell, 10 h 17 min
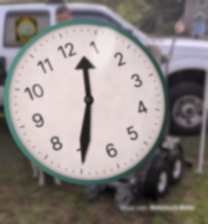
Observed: 12 h 35 min
